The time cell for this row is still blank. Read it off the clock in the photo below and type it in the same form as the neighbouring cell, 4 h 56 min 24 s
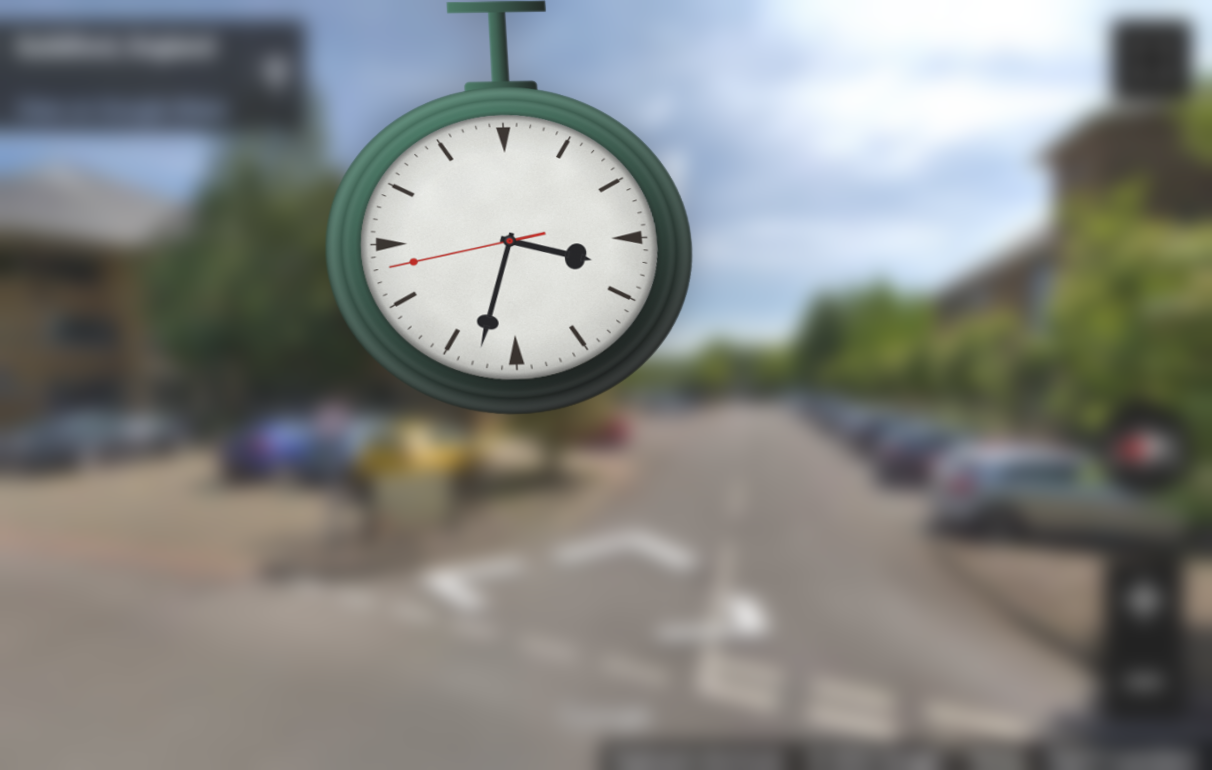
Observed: 3 h 32 min 43 s
